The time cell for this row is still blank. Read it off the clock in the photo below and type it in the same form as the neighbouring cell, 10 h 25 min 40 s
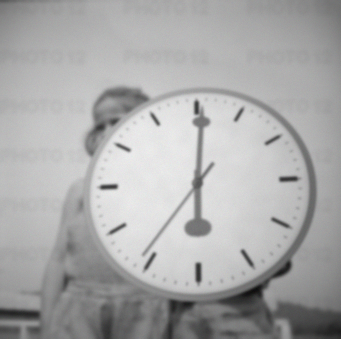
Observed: 6 h 00 min 36 s
